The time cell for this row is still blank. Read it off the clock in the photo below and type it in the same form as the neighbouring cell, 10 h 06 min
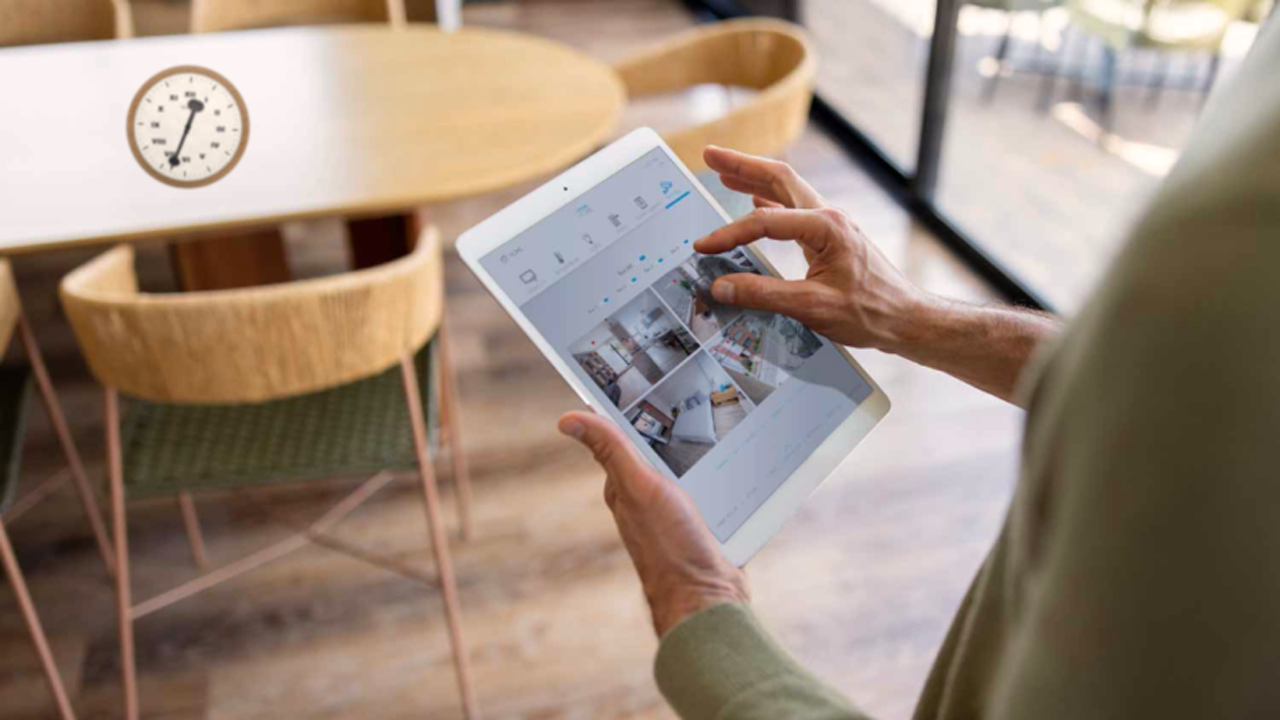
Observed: 12 h 33 min
